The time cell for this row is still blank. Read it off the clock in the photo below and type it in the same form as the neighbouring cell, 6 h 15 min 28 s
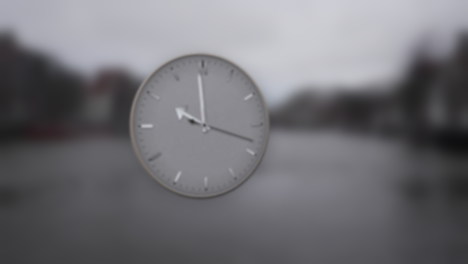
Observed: 9 h 59 min 18 s
